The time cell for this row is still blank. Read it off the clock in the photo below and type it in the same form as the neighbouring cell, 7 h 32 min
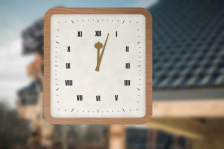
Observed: 12 h 03 min
